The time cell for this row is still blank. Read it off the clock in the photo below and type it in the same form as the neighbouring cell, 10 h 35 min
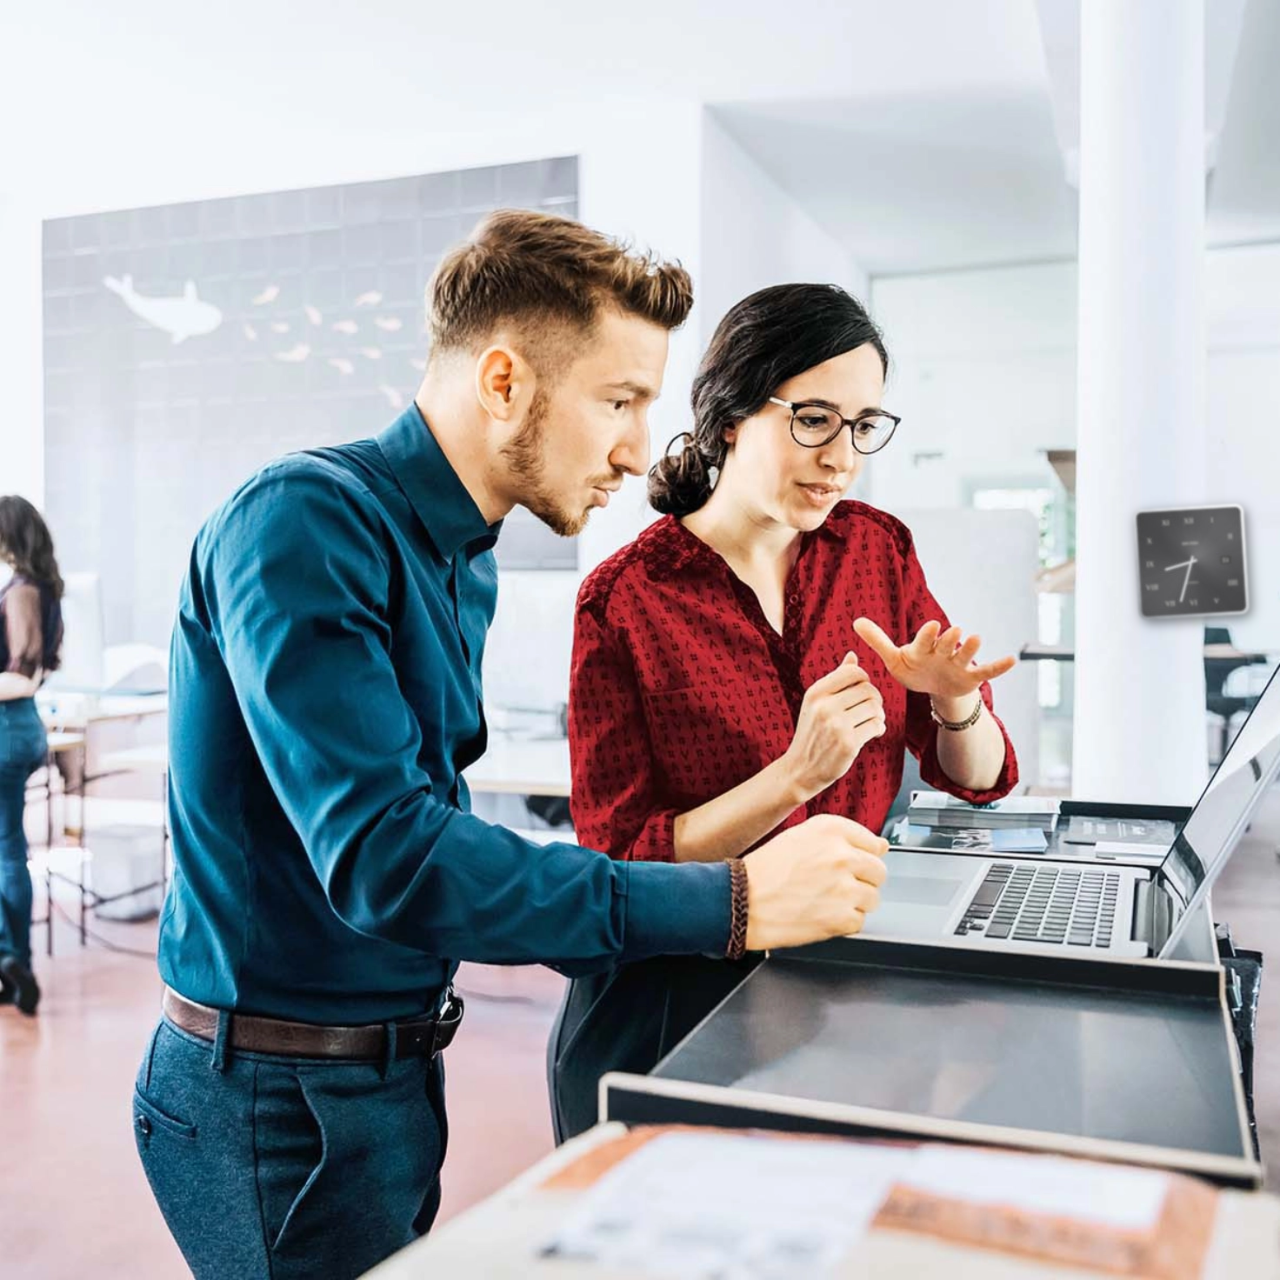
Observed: 8 h 33 min
